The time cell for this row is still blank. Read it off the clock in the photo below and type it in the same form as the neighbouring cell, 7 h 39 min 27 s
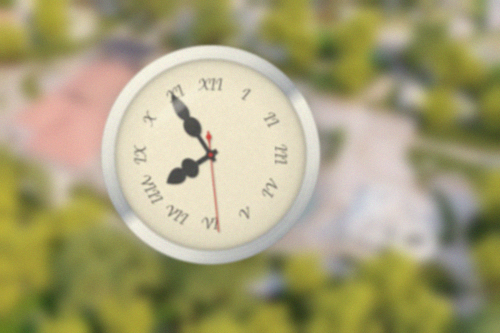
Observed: 7 h 54 min 29 s
